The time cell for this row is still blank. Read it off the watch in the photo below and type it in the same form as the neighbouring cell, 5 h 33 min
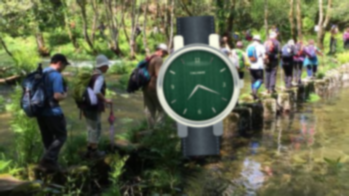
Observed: 7 h 19 min
